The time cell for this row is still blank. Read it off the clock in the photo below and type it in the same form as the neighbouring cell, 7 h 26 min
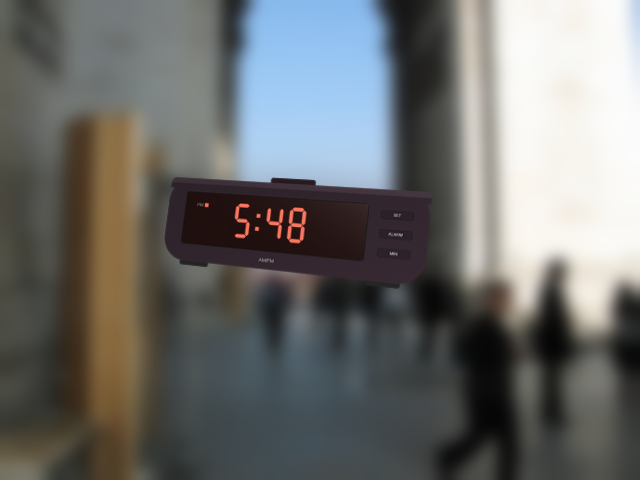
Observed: 5 h 48 min
